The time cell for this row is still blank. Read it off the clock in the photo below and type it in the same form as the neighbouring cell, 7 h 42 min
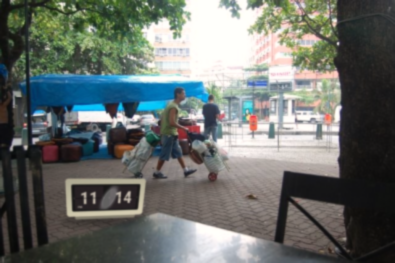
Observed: 11 h 14 min
